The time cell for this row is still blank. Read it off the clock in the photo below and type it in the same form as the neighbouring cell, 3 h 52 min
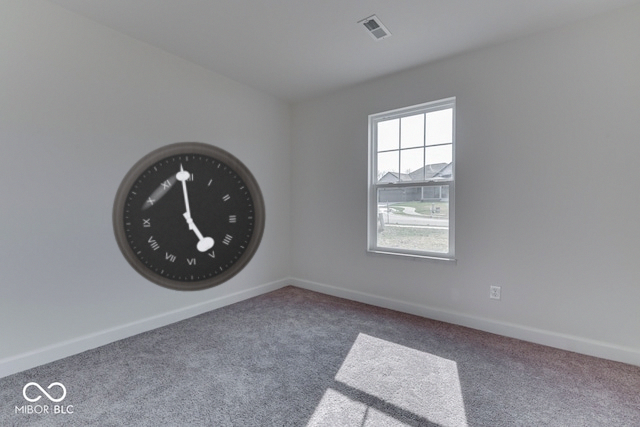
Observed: 4 h 59 min
